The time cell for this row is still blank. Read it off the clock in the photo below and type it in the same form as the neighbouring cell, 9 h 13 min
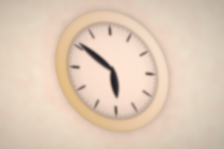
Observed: 5 h 51 min
